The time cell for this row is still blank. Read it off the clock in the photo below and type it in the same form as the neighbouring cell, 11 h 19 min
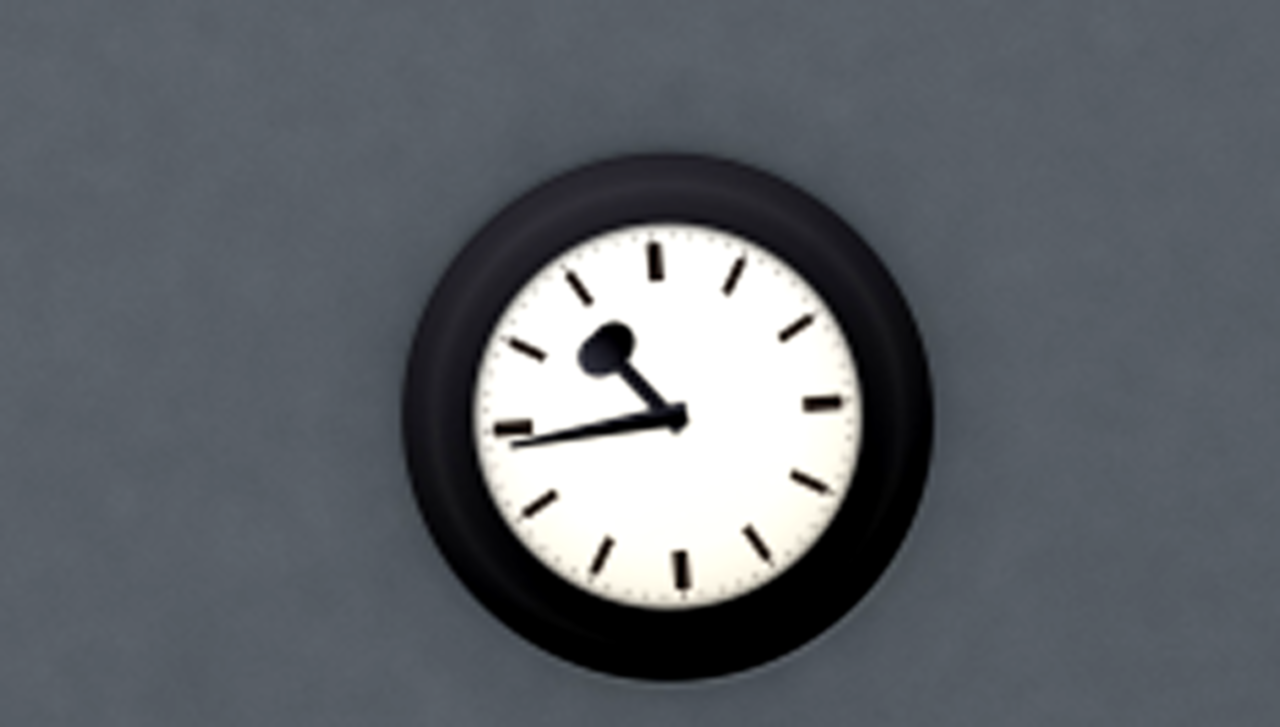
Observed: 10 h 44 min
